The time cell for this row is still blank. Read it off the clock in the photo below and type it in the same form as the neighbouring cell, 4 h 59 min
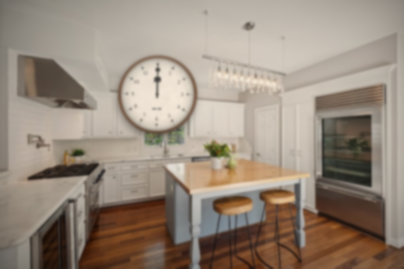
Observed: 12 h 00 min
